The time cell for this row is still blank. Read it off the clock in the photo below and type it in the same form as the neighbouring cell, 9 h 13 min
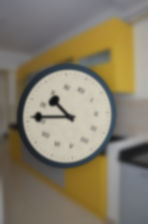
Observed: 9 h 41 min
